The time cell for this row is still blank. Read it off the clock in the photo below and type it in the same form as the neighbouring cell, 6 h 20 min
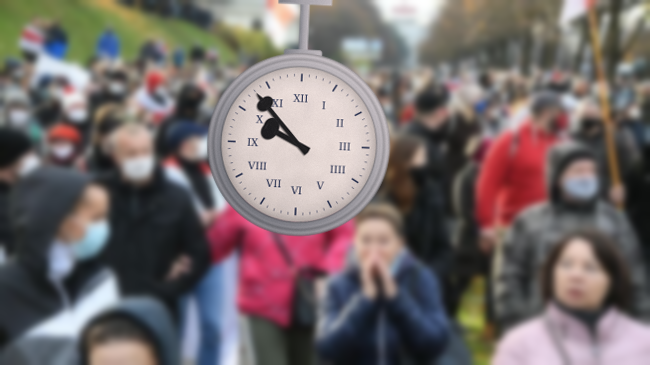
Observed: 9 h 53 min
